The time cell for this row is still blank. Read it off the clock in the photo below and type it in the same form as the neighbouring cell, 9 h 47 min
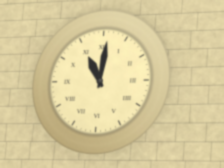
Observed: 11 h 01 min
